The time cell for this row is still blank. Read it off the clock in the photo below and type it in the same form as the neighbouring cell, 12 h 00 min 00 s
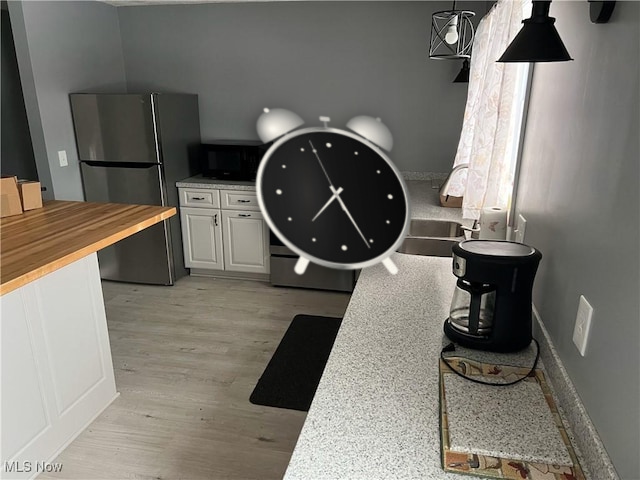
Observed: 7 h 25 min 57 s
